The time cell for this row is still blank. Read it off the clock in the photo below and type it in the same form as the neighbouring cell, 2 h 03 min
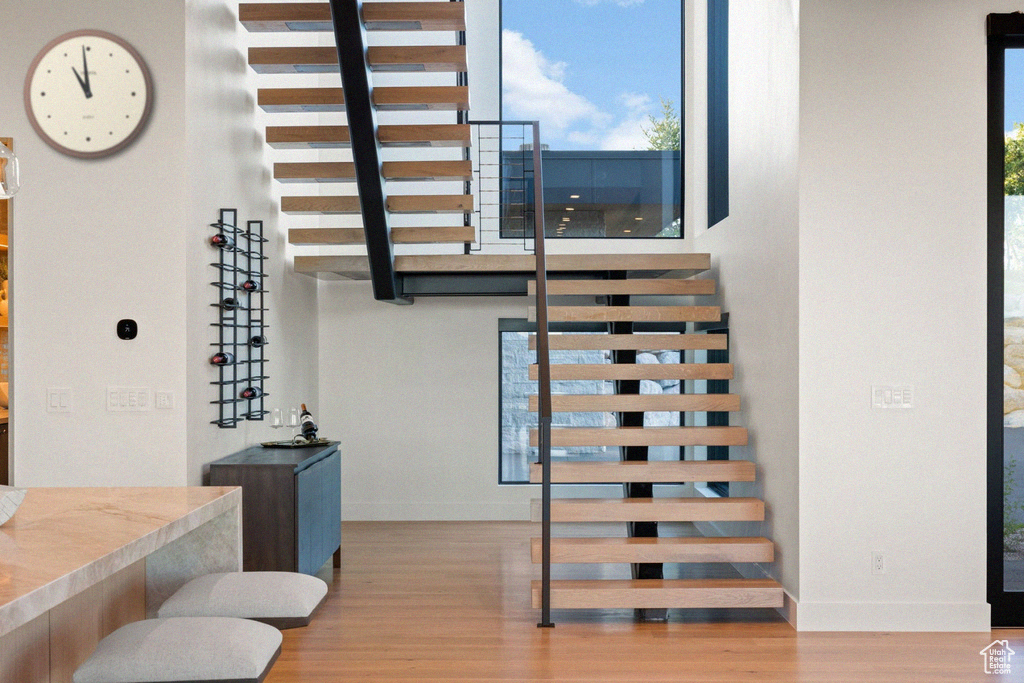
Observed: 10 h 59 min
